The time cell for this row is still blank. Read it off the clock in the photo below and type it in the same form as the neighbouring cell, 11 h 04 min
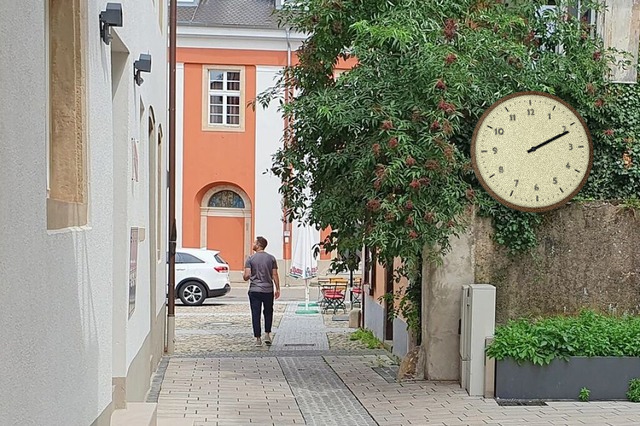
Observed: 2 h 11 min
